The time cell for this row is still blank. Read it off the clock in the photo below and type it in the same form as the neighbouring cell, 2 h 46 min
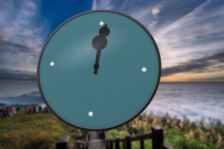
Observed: 12 h 01 min
